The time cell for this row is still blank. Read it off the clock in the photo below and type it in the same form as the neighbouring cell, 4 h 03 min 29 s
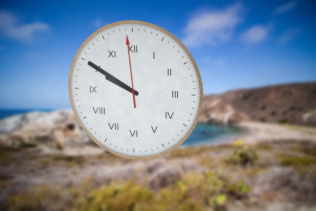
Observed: 9 h 49 min 59 s
